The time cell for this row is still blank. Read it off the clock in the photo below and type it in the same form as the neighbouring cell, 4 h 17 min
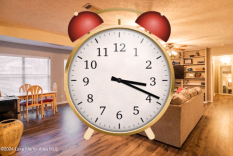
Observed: 3 h 19 min
